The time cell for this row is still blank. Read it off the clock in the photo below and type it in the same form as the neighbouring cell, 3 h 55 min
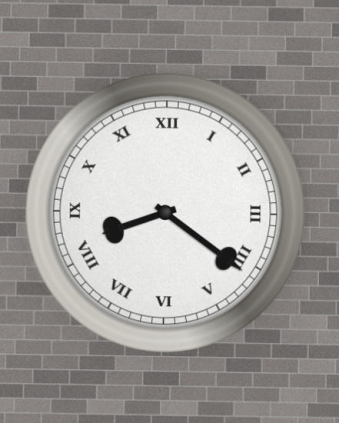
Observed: 8 h 21 min
